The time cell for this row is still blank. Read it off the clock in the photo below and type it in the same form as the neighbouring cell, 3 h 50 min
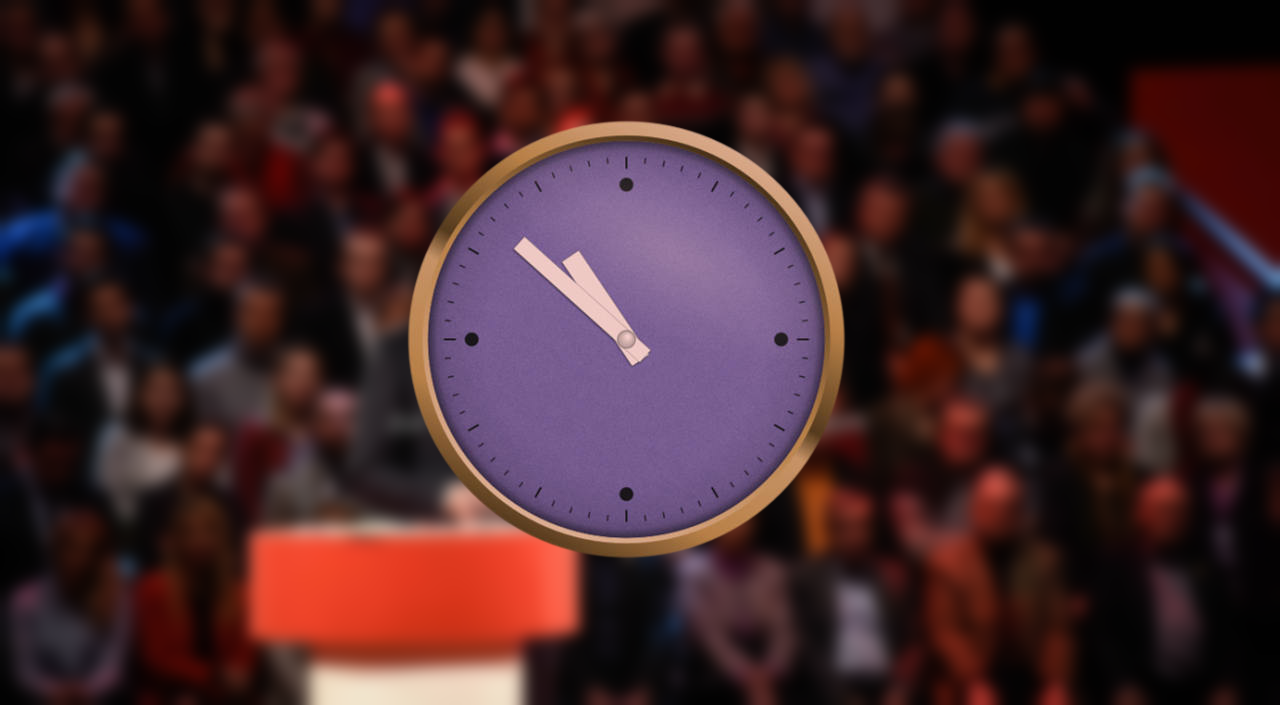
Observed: 10 h 52 min
